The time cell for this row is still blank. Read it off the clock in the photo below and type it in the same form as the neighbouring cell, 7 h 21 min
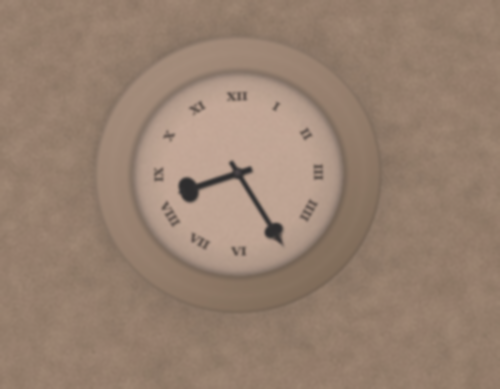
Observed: 8 h 25 min
